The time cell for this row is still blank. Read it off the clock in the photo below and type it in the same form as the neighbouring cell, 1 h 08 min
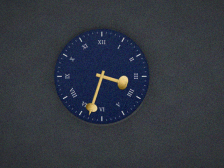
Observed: 3 h 33 min
